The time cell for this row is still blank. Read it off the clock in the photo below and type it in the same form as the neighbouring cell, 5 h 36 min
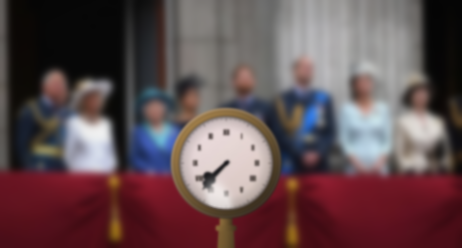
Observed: 7 h 37 min
